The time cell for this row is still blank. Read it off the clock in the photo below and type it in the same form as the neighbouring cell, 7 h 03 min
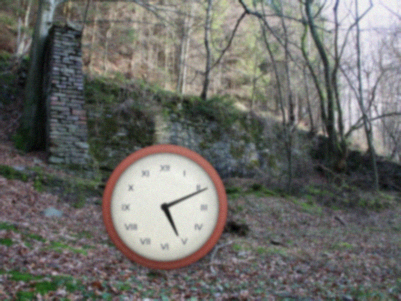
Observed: 5 h 11 min
